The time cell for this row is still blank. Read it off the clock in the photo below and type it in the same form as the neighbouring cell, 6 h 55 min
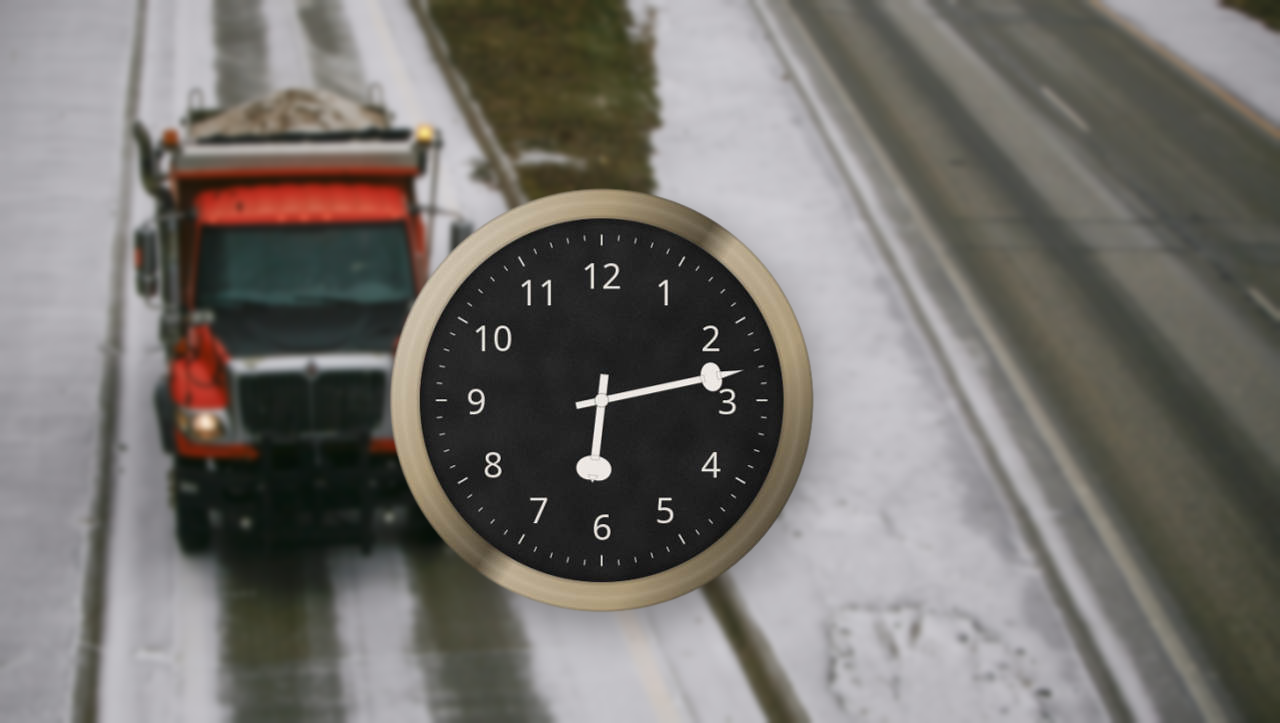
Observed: 6 h 13 min
